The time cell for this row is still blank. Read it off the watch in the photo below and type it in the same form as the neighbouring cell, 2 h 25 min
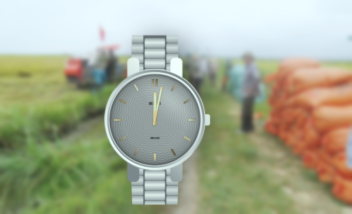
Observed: 12 h 02 min
